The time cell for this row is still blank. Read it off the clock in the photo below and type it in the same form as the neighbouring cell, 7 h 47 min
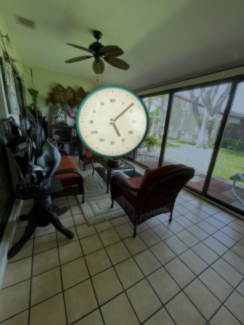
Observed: 5 h 08 min
